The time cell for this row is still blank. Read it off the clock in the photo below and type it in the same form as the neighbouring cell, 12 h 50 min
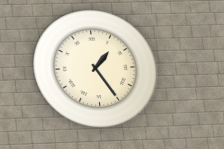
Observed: 1 h 25 min
